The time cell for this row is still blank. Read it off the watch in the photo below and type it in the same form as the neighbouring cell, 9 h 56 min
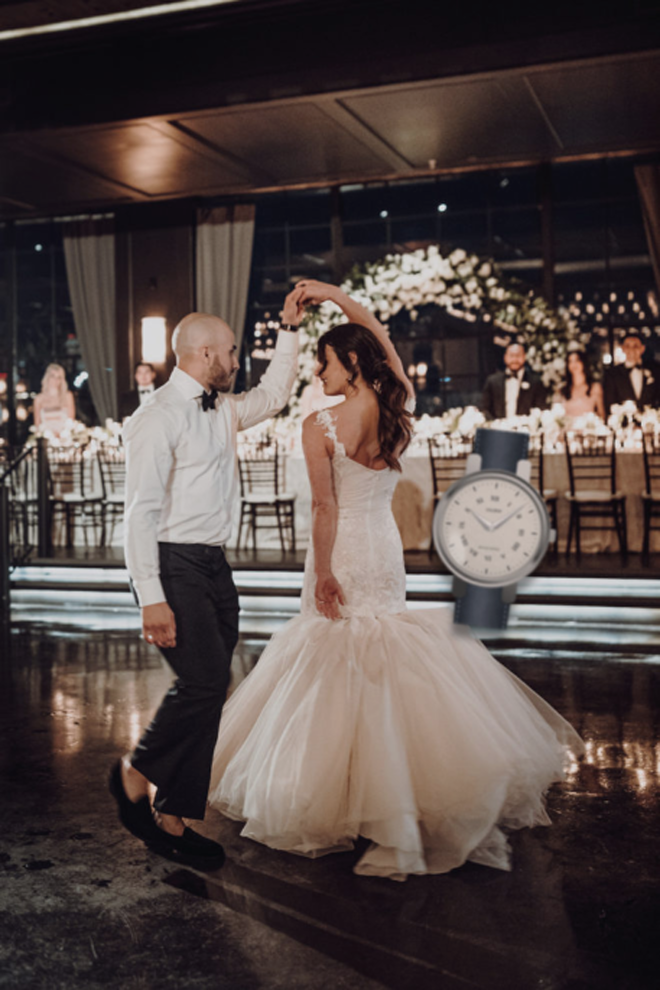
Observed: 10 h 08 min
